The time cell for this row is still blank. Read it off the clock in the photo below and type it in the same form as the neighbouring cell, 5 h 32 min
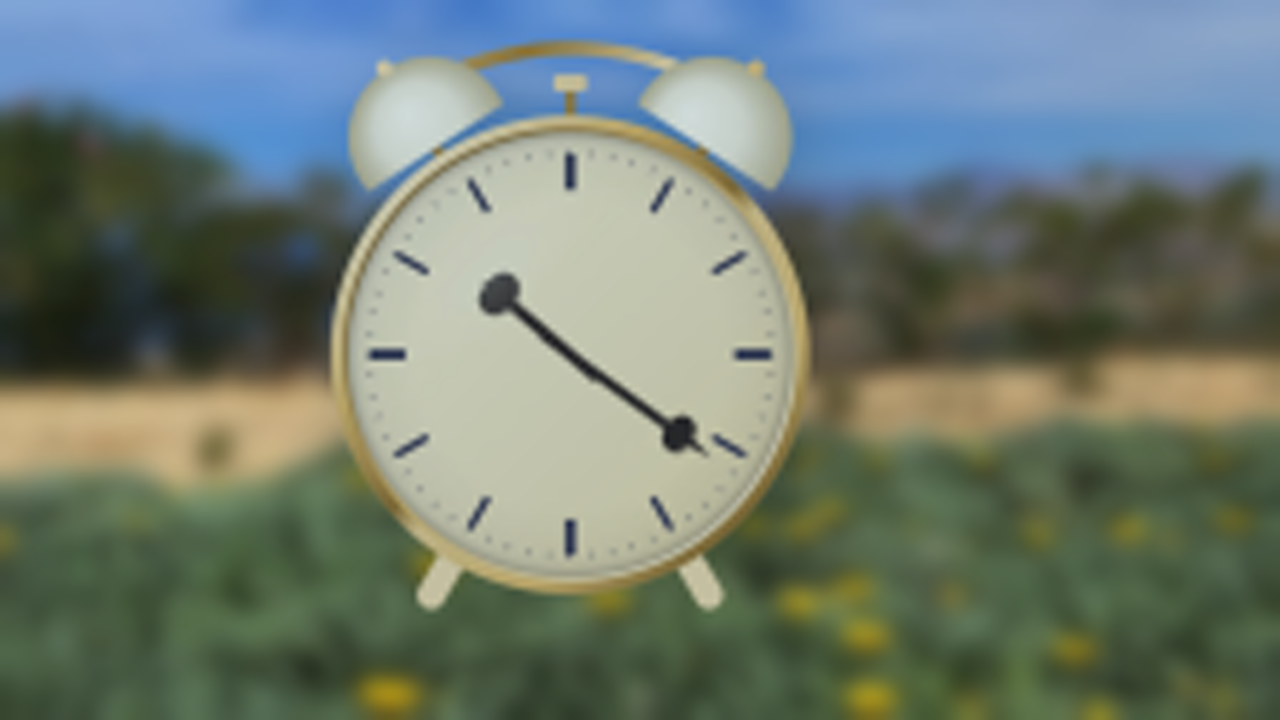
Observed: 10 h 21 min
